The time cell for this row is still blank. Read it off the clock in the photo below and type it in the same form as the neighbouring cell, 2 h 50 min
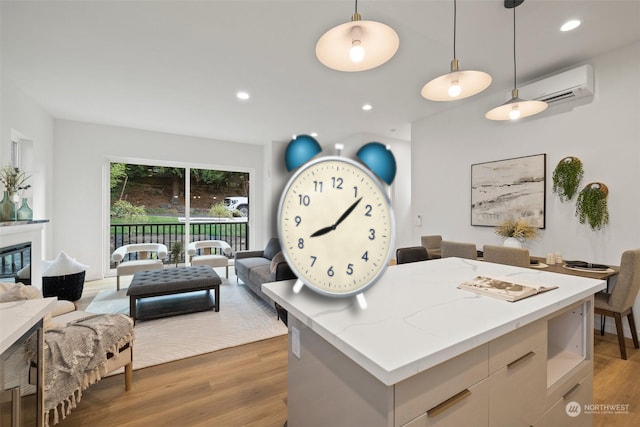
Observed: 8 h 07 min
